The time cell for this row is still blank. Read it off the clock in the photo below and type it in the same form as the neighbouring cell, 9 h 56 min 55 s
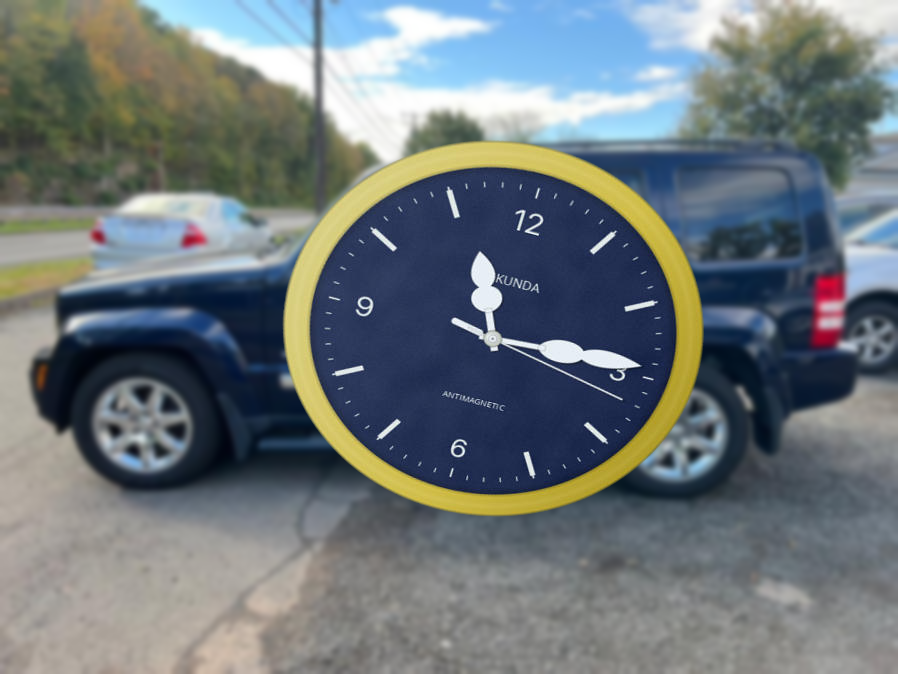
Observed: 11 h 14 min 17 s
